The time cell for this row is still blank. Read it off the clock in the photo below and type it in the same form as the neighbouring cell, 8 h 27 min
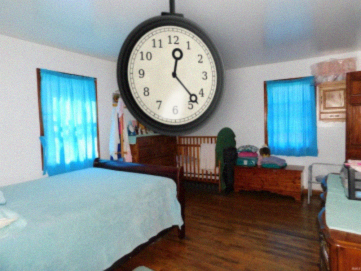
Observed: 12 h 23 min
